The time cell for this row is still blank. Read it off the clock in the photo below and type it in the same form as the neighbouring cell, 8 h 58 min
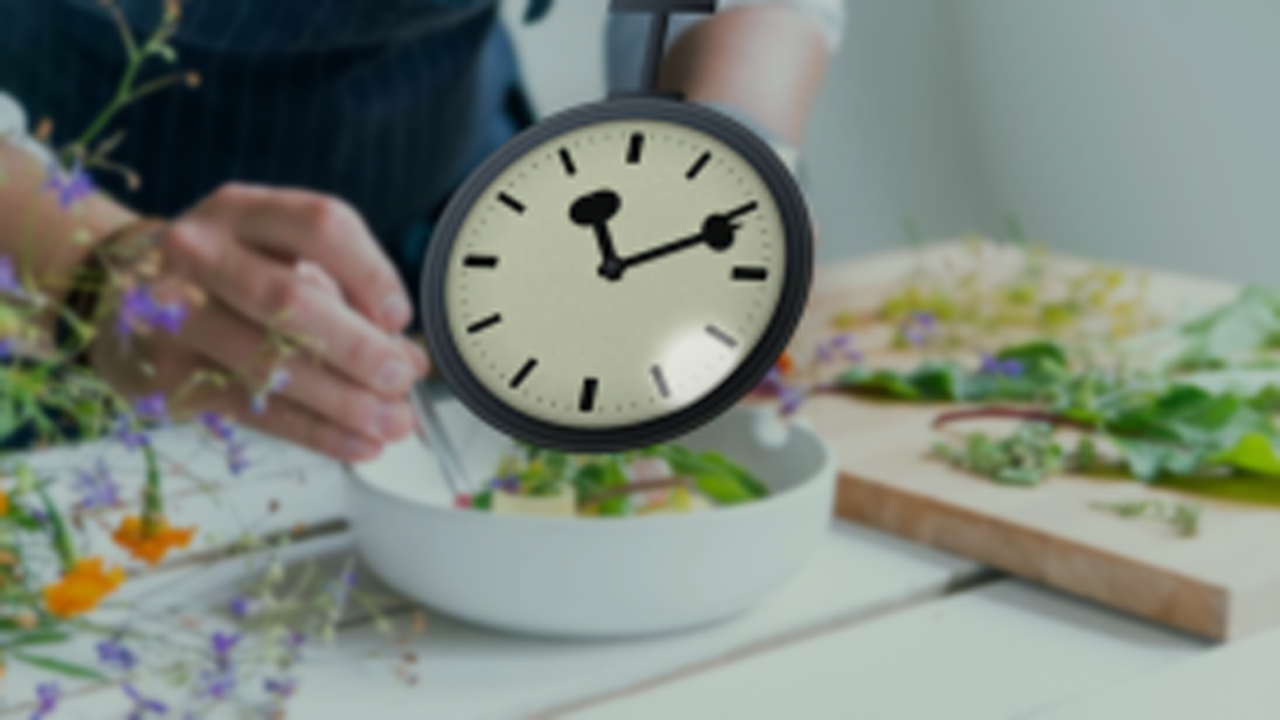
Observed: 11 h 11 min
